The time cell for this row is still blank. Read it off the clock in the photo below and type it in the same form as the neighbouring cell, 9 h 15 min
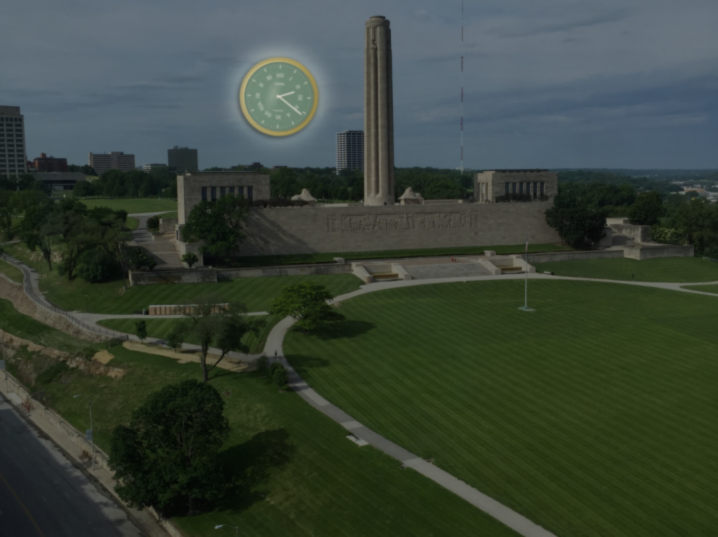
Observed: 2 h 21 min
